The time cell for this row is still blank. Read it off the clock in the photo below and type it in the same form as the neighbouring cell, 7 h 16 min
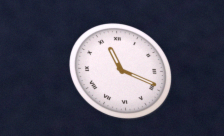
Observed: 11 h 19 min
